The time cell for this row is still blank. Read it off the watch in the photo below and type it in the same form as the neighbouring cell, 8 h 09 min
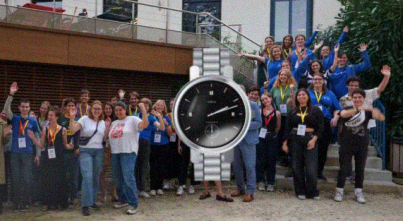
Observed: 2 h 12 min
